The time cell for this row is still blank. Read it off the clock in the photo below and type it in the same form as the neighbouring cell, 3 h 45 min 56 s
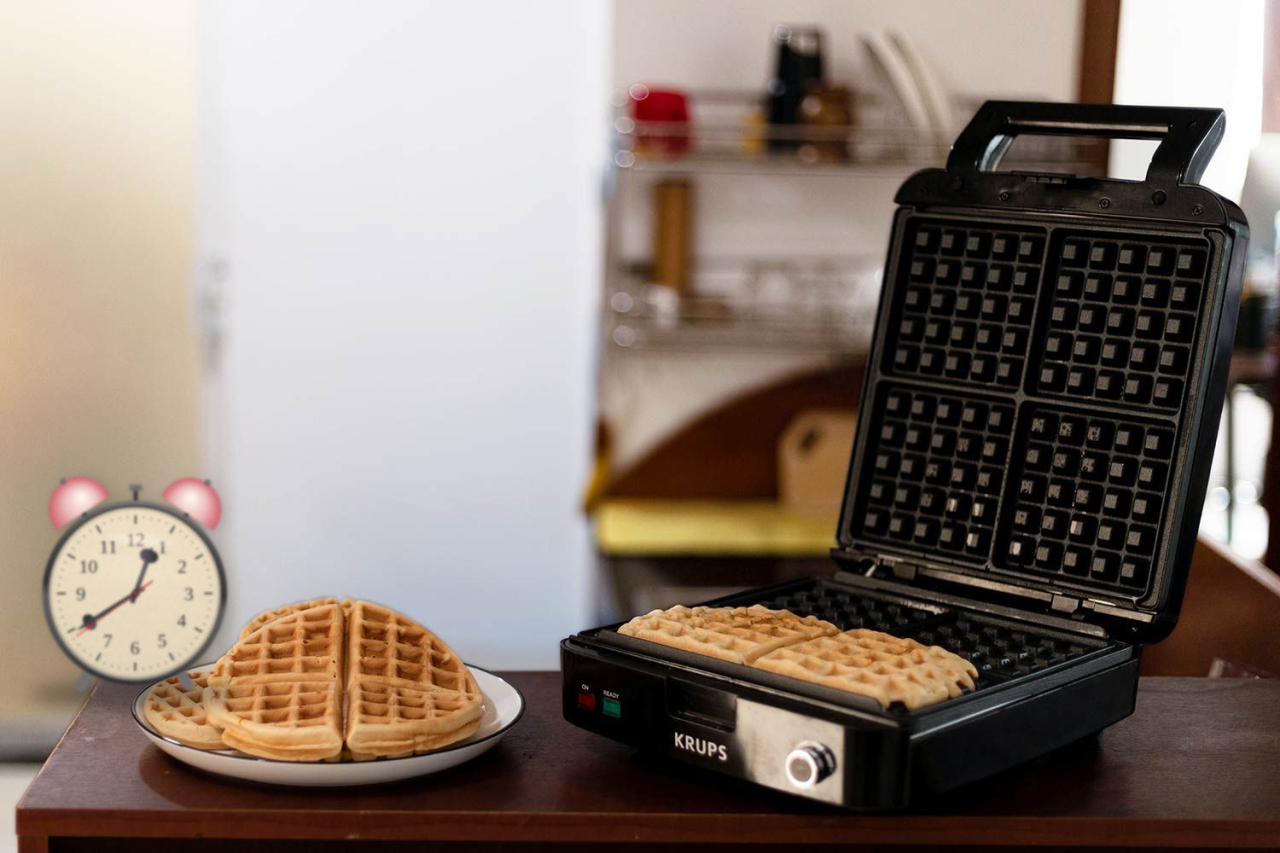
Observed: 12 h 39 min 39 s
